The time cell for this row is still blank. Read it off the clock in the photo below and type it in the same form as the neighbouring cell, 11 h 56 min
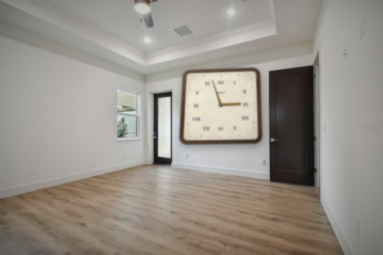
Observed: 2 h 57 min
